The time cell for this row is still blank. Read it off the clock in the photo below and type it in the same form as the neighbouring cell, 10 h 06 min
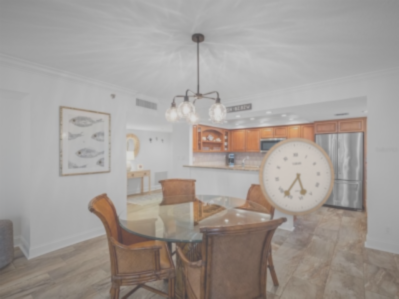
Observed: 5 h 37 min
